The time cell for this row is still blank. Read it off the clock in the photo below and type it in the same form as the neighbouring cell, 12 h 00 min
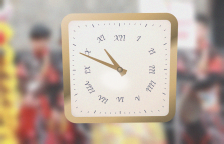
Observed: 10 h 49 min
